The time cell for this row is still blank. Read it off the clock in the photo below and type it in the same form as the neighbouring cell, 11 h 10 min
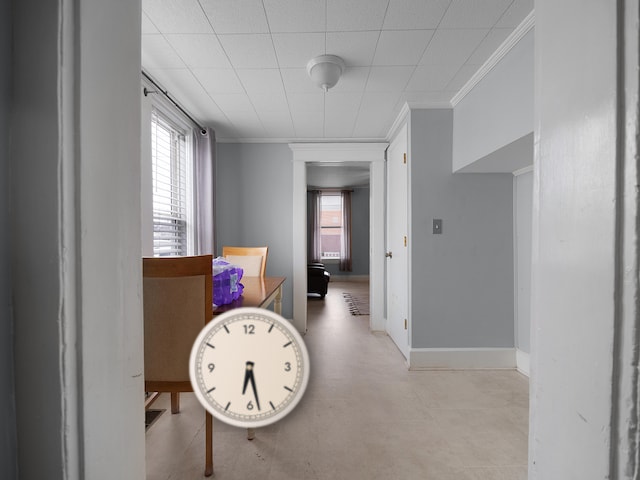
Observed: 6 h 28 min
